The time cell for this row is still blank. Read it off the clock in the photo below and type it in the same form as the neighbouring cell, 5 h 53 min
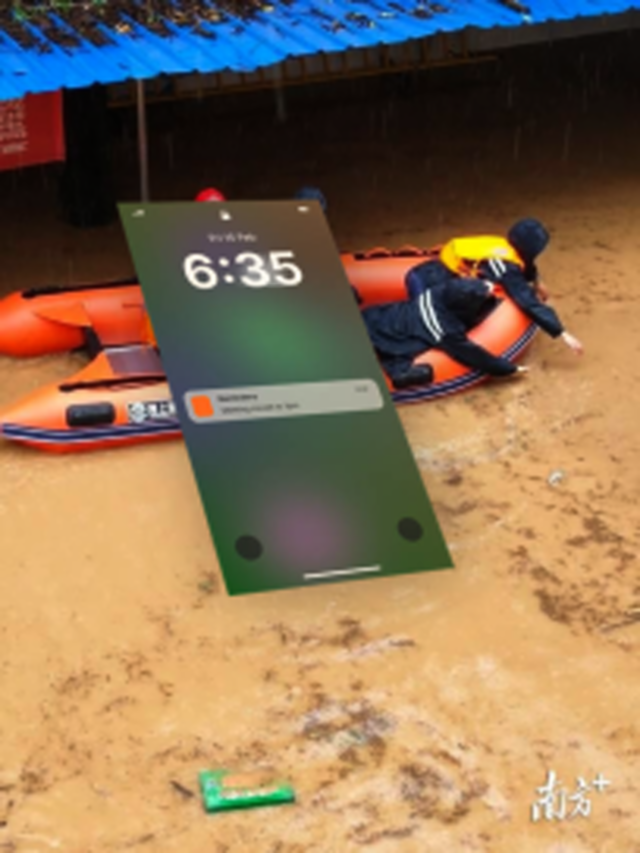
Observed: 6 h 35 min
